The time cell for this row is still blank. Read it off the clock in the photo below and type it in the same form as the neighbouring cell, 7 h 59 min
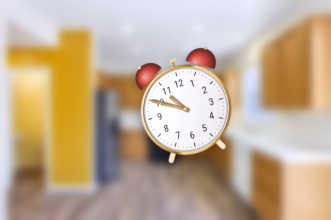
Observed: 10 h 50 min
